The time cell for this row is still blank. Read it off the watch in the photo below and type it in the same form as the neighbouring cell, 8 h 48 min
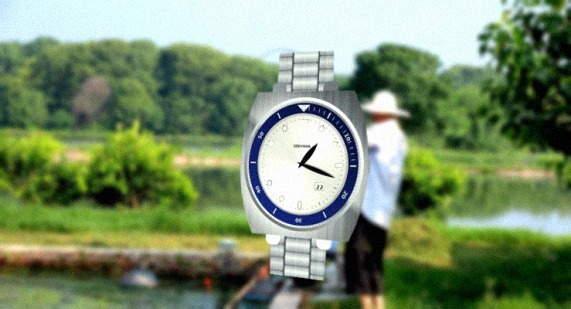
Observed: 1 h 18 min
